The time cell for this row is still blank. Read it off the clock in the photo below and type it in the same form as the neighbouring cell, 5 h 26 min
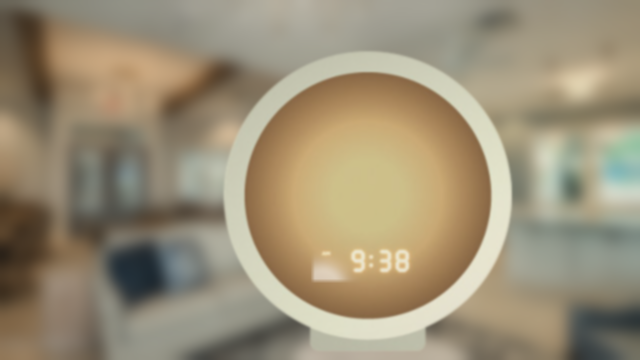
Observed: 9 h 38 min
